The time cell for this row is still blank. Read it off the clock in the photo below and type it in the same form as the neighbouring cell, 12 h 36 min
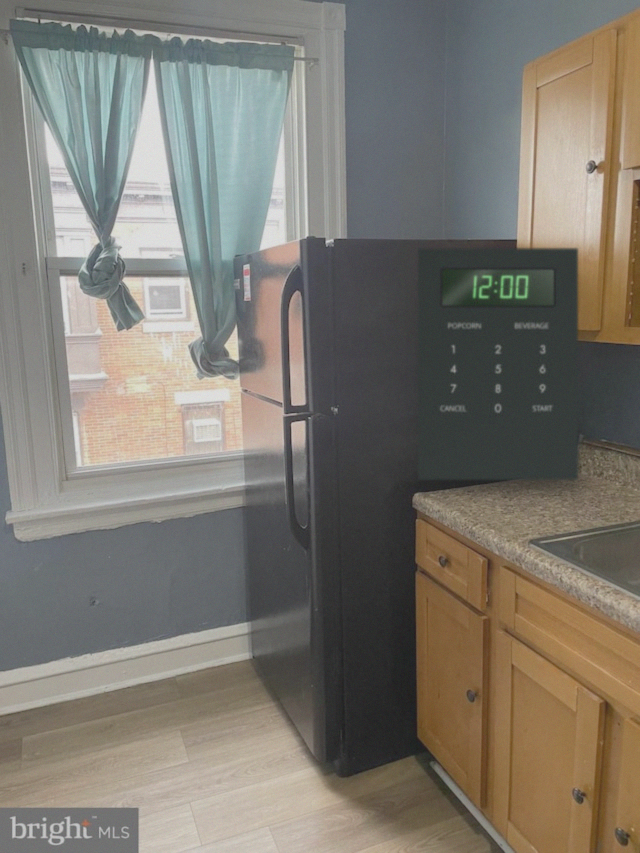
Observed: 12 h 00 min
